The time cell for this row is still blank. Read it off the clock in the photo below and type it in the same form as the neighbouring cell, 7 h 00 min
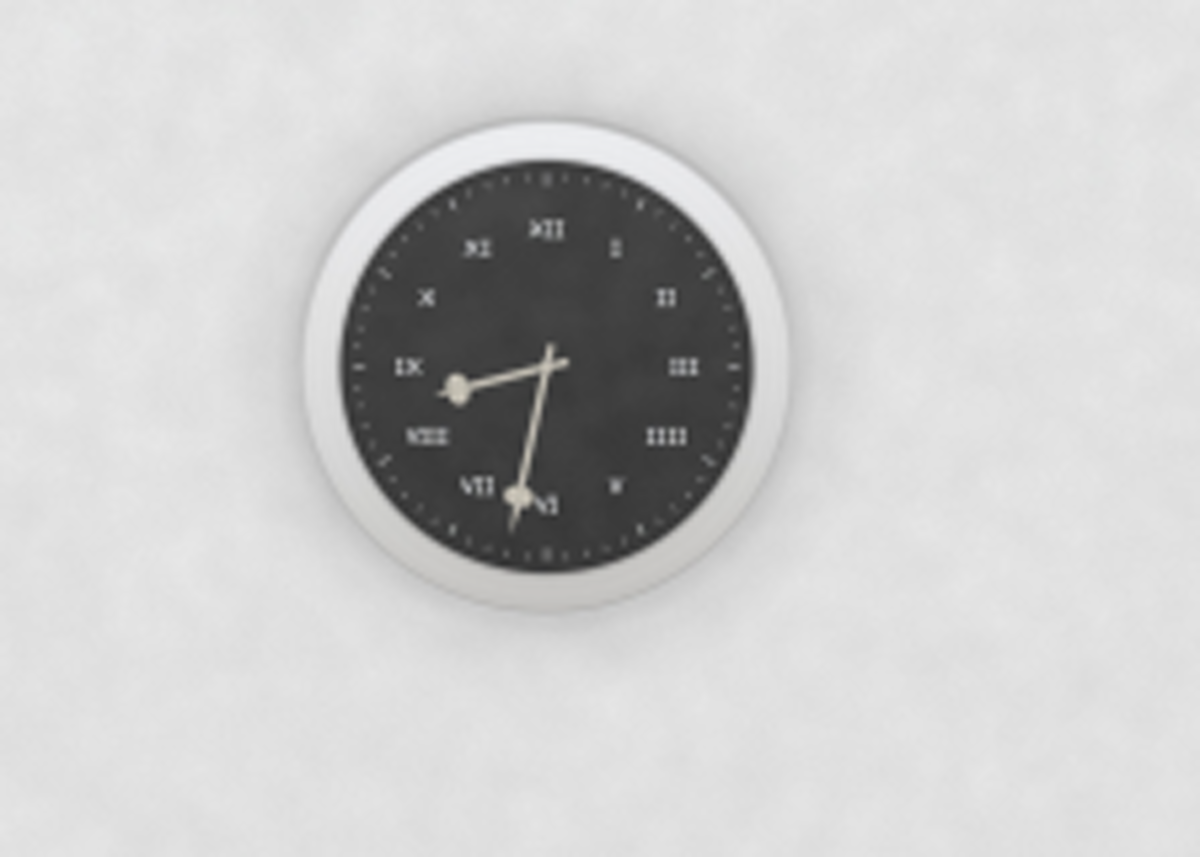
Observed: 8 h 32 min
